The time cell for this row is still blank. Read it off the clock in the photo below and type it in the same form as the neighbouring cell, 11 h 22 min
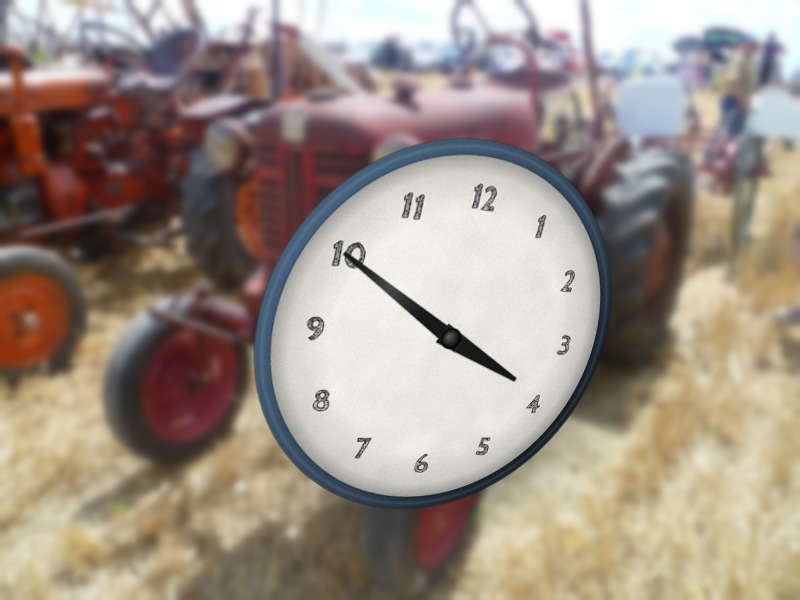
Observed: 3 h 50 min
